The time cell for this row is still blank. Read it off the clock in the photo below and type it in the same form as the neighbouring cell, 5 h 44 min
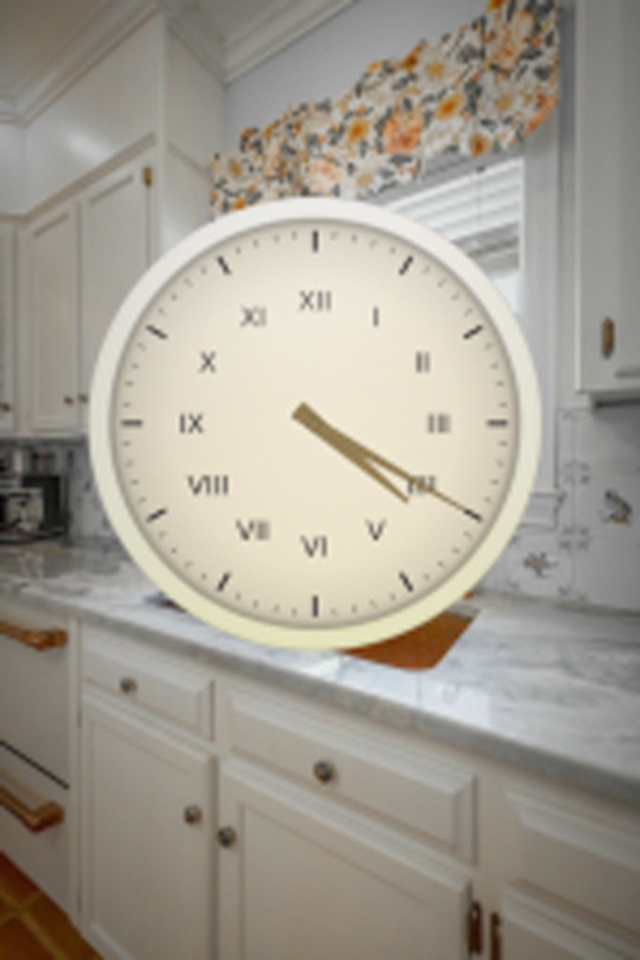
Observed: 4 h 20 min
